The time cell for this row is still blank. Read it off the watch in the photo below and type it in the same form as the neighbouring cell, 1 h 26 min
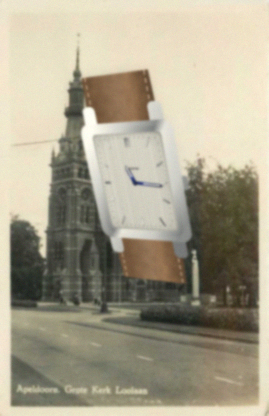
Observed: 11 h 16 min
